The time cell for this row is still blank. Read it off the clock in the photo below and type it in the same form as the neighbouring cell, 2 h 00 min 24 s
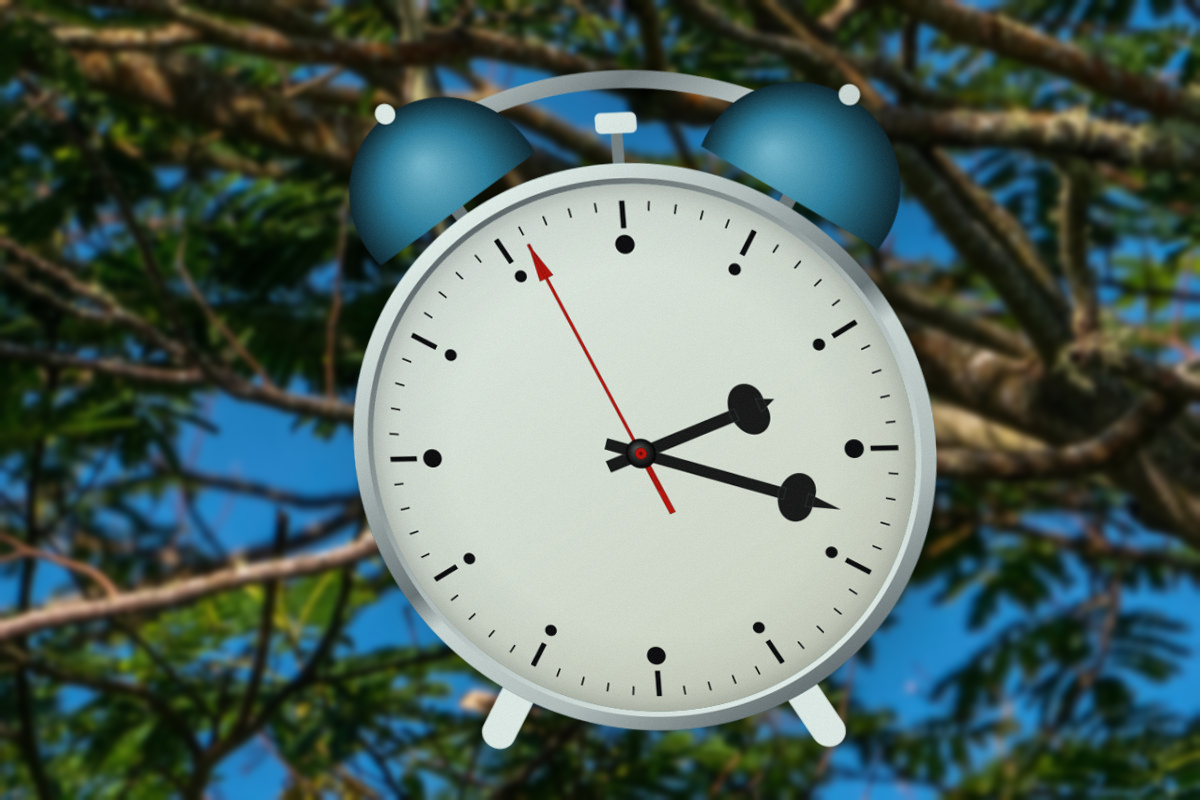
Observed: 2 h 17 min 56 s
